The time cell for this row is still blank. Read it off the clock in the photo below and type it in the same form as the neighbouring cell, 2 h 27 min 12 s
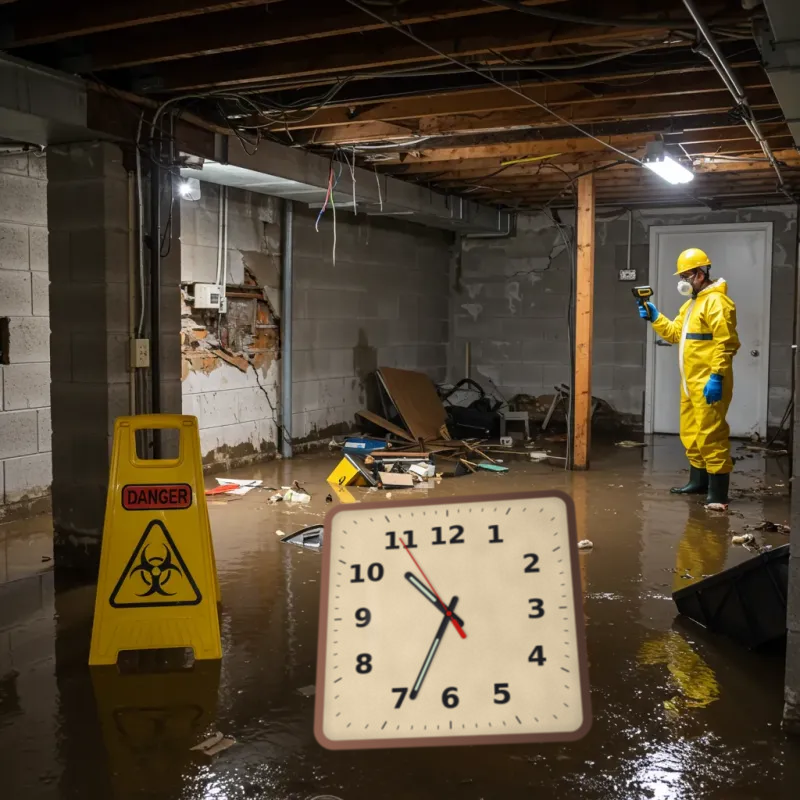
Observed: 10 h 33 min 55 s
